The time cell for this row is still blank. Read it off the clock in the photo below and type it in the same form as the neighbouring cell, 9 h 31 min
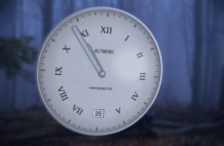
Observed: 10 h 54 min
